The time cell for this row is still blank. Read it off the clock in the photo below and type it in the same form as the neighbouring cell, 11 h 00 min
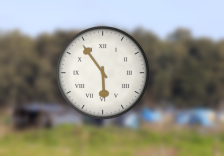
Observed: 5 h 54 min
